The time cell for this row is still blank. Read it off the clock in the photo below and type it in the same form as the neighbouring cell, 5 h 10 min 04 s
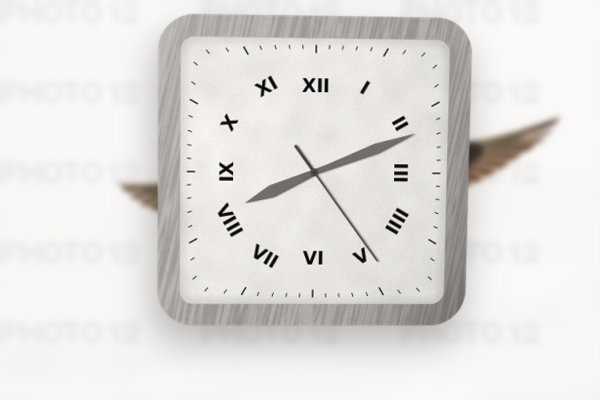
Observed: 8 h 11 min 24 s
